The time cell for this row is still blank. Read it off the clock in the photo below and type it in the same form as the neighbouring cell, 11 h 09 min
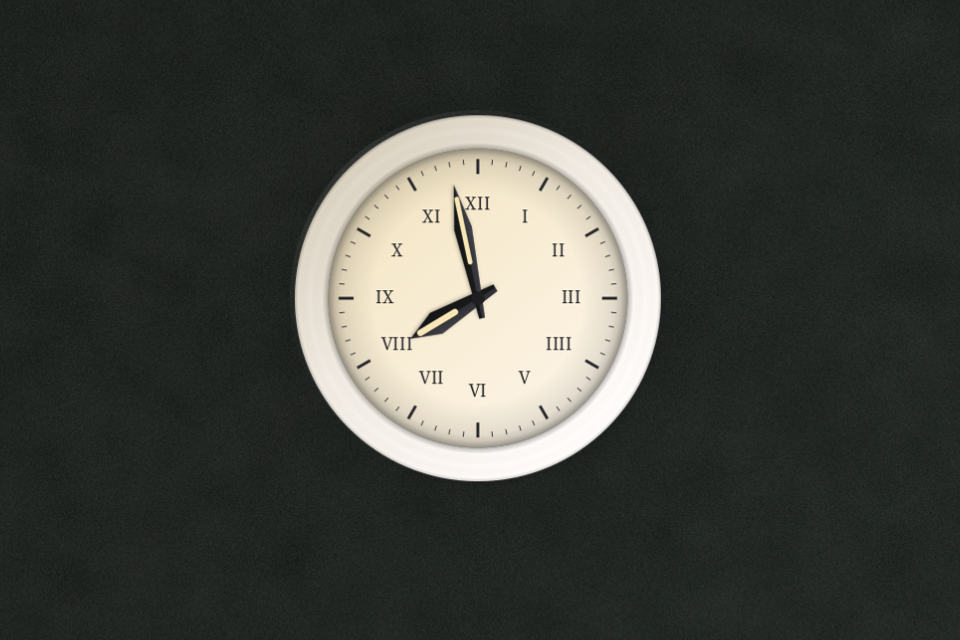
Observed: 7 h 58 min
